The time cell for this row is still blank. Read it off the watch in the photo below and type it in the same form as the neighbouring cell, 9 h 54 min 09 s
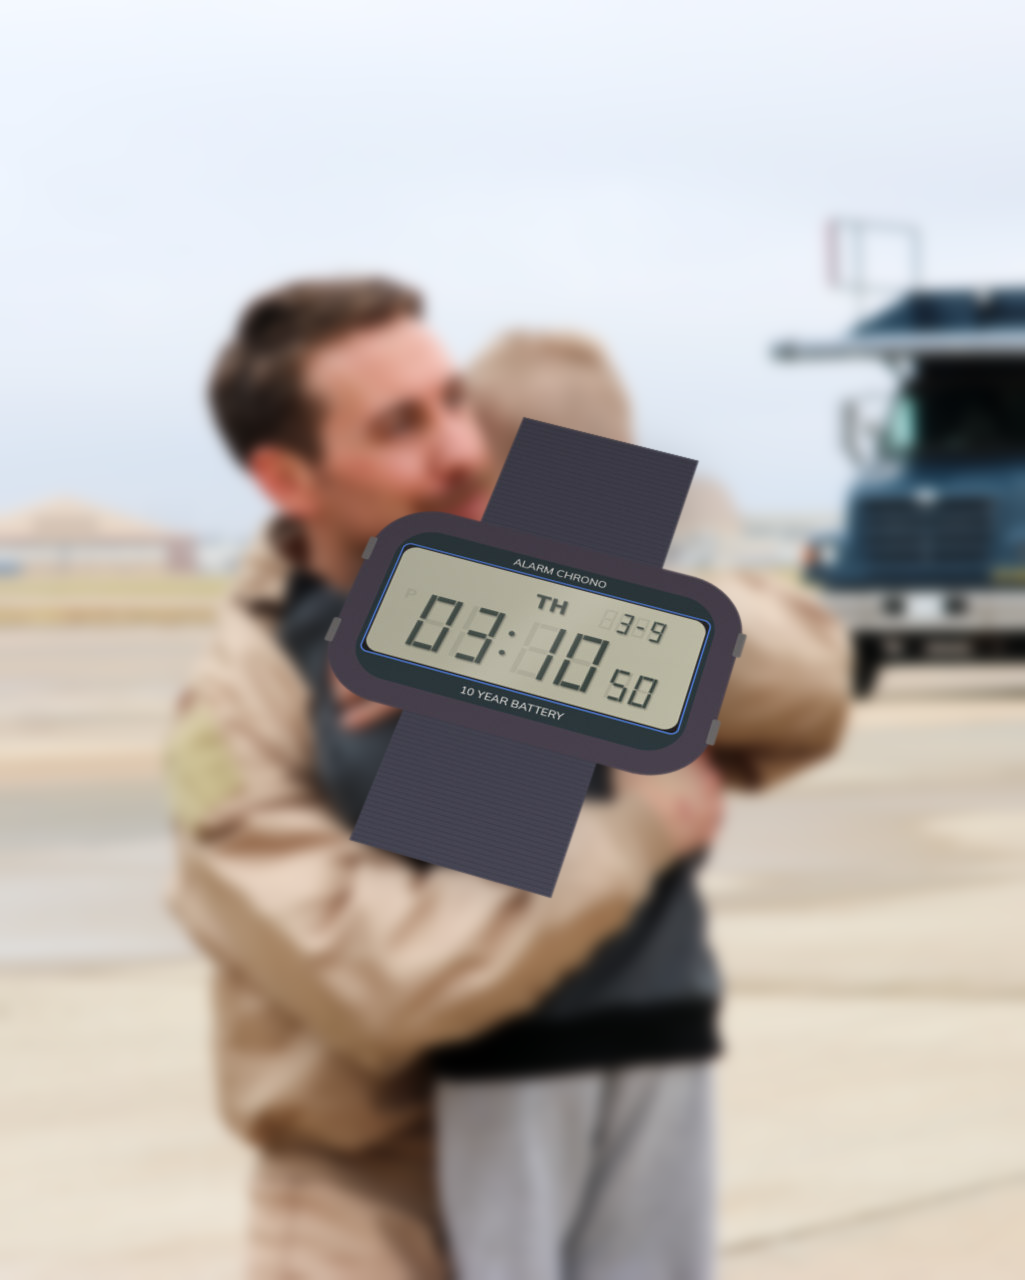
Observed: 3 h 10 min 50 s
